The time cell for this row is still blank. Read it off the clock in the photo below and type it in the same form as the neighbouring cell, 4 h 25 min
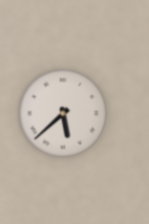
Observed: 5 h 38 min
